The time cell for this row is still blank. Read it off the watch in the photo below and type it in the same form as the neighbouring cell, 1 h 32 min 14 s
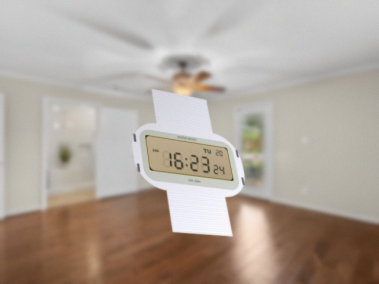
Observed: 16 h 23 min 24 s
